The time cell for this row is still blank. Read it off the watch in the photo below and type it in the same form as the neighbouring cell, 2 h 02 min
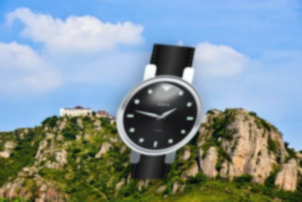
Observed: 1 h 47 min
